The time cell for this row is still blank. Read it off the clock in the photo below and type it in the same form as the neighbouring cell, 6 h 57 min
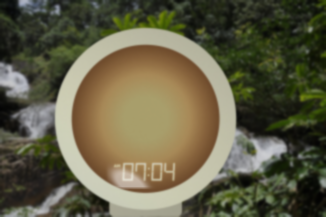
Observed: 7 h 04 min
